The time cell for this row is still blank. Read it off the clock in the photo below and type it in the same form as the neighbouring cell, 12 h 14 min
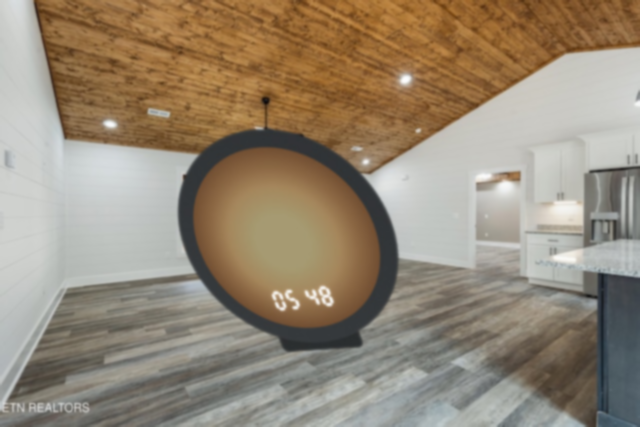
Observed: 5 h 48 min
